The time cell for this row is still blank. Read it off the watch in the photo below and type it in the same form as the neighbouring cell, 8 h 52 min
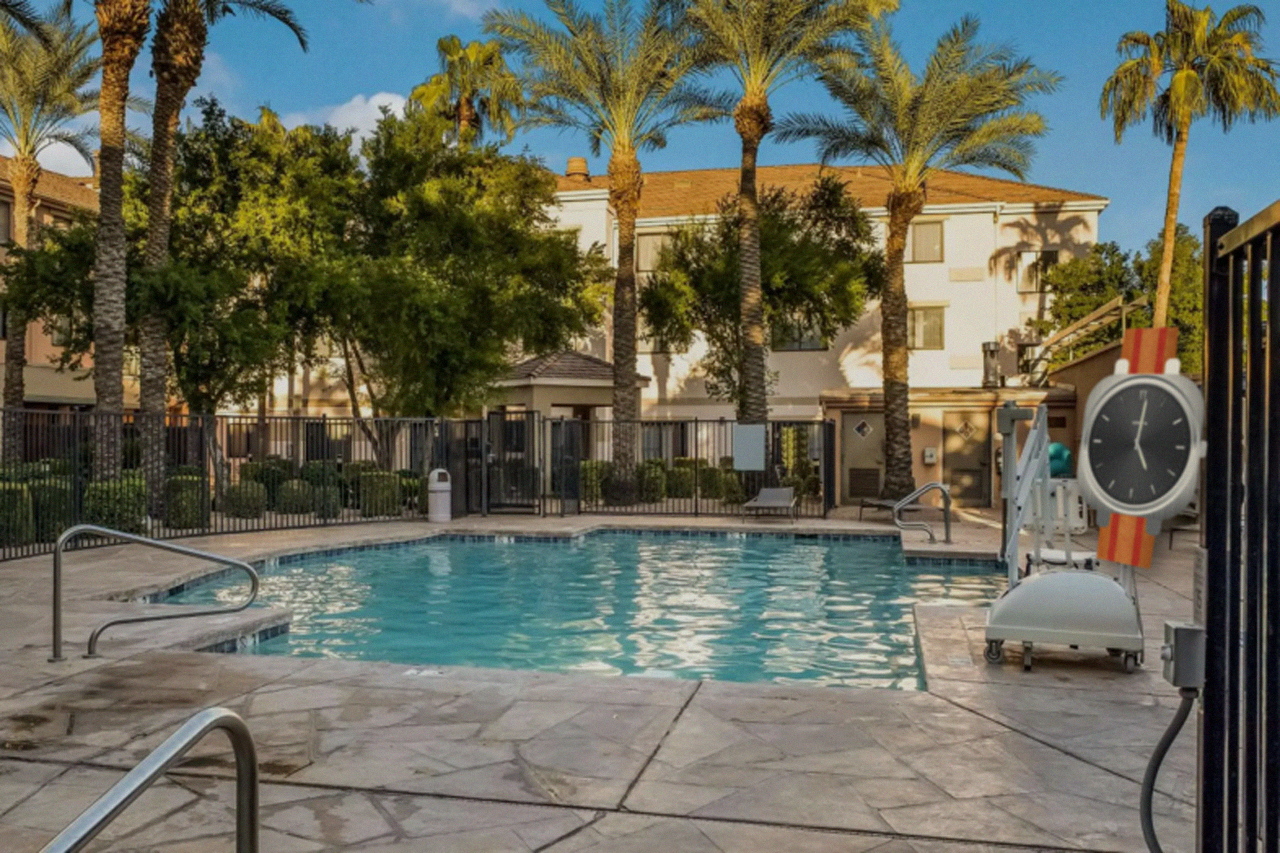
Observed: 5 h 01 min
